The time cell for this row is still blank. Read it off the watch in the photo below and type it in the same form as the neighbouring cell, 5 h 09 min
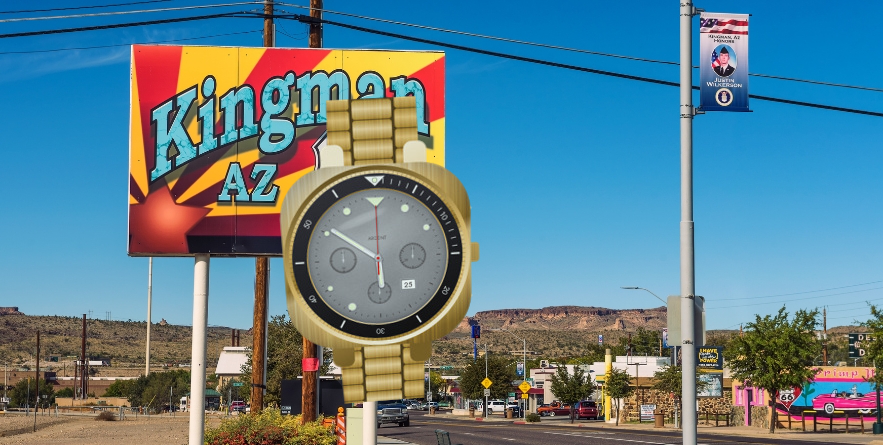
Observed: 5 h 51 min
